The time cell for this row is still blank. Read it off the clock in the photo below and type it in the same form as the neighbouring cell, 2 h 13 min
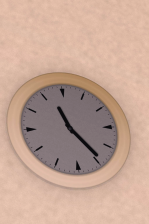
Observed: 11 h 24 min
